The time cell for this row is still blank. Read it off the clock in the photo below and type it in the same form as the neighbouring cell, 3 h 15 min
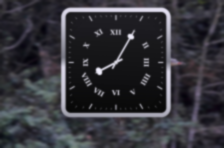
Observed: 8 h 05 min
